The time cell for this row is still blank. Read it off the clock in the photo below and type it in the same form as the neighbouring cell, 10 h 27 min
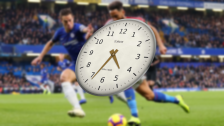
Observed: 4 h 34 min
